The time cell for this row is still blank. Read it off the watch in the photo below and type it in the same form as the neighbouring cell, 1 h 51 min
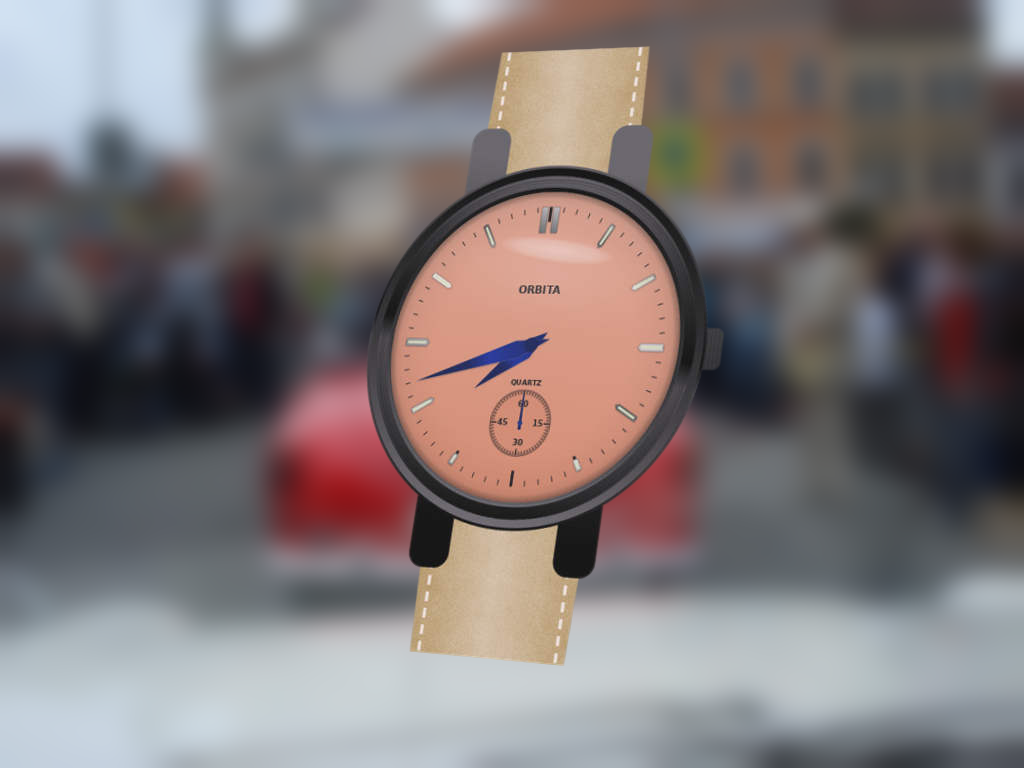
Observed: 7 h 42 min
